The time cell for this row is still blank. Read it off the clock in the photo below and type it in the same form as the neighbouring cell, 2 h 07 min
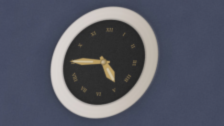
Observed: 4 h 45 min
